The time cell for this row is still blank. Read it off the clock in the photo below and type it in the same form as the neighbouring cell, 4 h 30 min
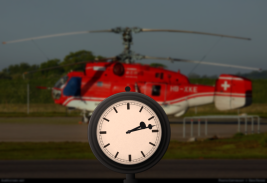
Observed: 2 h 13 min
